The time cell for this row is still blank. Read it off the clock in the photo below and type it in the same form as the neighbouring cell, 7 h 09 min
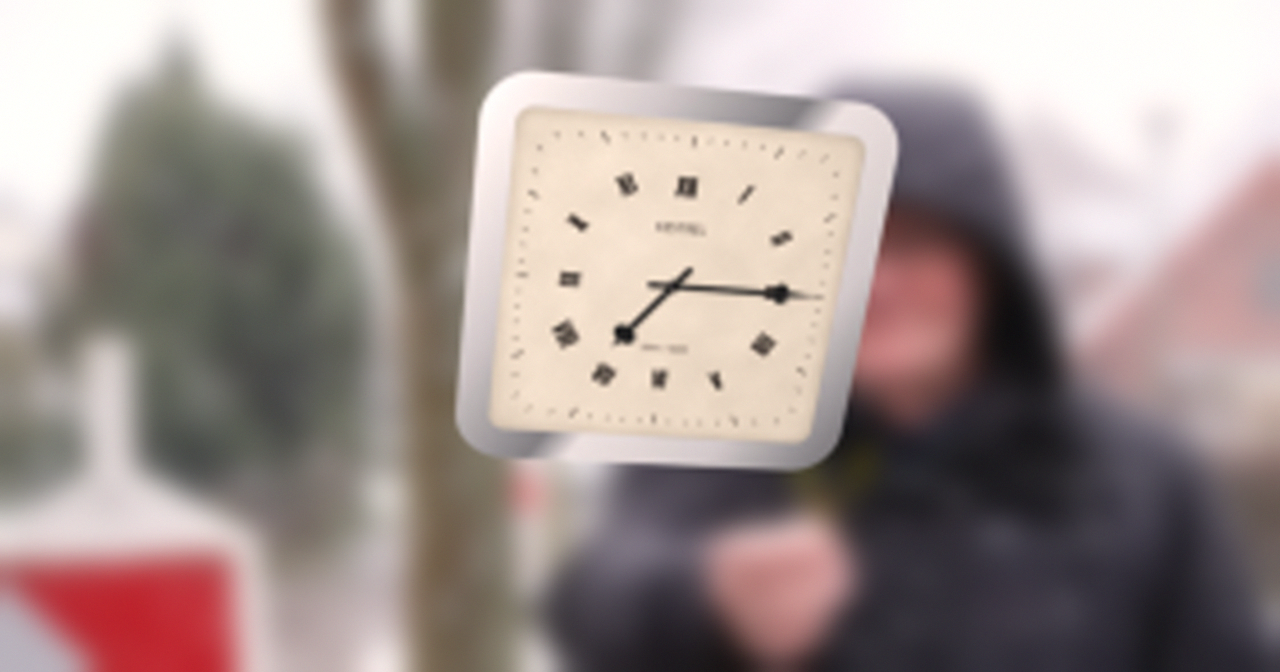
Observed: 7 h 15 min
